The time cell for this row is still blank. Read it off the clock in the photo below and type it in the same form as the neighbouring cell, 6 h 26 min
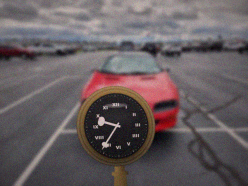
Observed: 9 h 36 min
